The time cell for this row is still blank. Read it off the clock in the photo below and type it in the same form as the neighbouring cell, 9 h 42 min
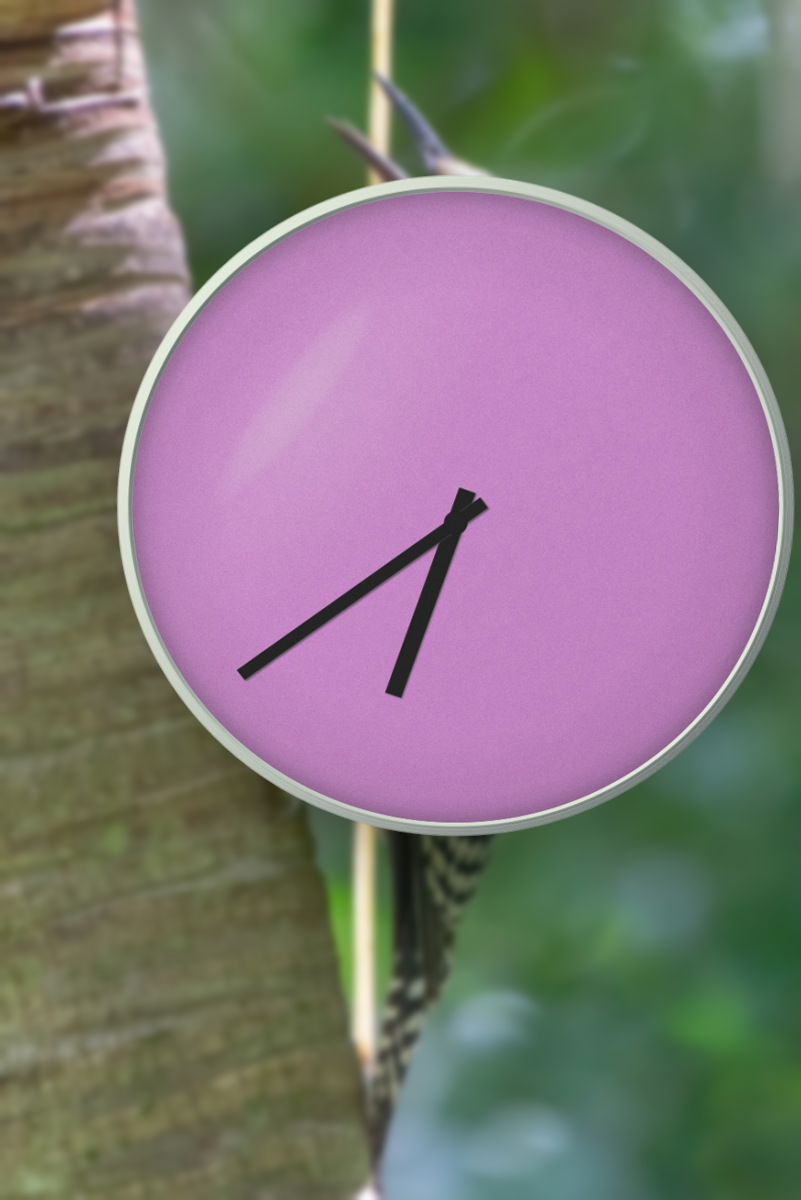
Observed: 6 h 39 min
